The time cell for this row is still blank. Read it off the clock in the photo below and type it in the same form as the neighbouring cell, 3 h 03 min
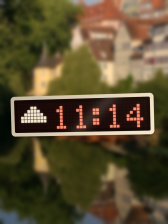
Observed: 11 h 14 min
